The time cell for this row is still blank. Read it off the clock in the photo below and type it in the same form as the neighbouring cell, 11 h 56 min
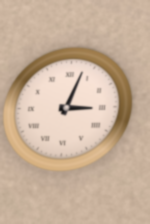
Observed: 3 h 03 min
